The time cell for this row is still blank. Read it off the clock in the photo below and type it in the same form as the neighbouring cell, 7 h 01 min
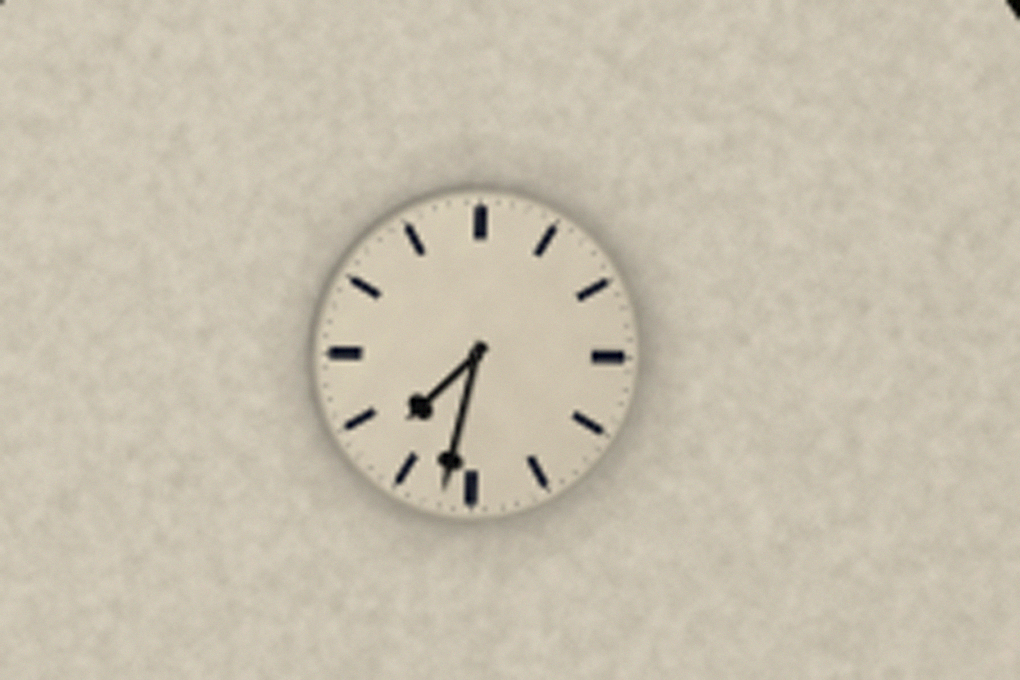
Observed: 7 h 32 min
